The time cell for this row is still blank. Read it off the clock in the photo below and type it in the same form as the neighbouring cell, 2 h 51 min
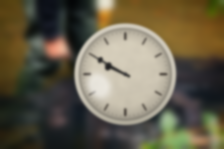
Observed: 9 h 50 min
